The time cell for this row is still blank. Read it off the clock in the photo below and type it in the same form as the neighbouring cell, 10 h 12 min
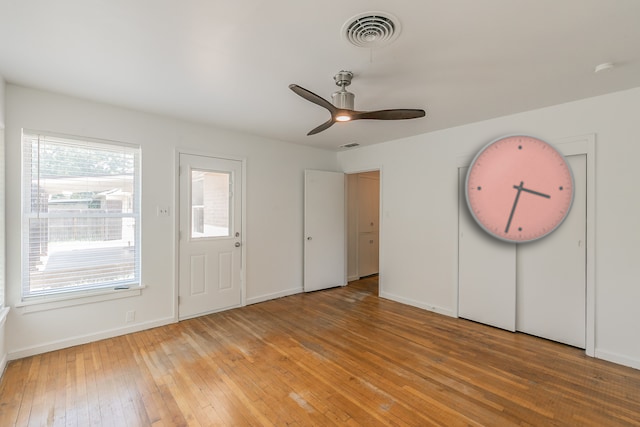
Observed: 3 h 33 min
